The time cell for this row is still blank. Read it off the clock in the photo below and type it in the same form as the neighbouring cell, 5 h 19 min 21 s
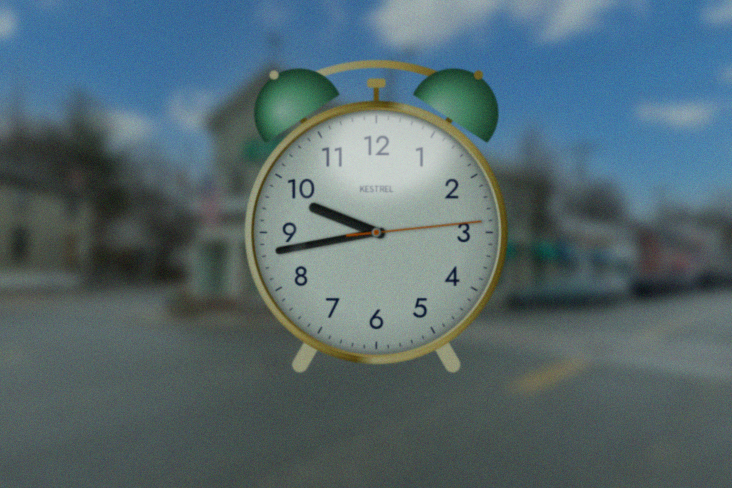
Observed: 9 h 43 min 14 s
